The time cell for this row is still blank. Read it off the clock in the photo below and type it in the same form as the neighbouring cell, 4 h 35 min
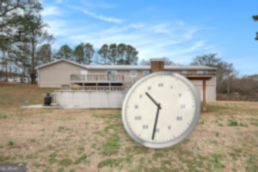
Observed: 10 h 31 min
